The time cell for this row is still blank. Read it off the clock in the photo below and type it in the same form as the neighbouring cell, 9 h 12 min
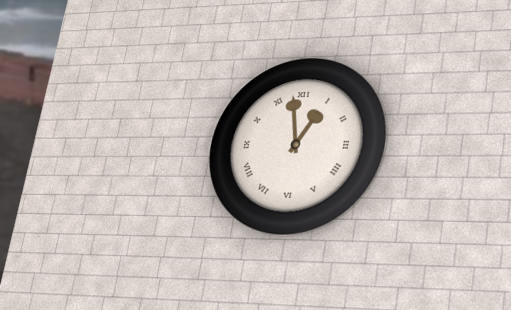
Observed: 12 h 58 min
